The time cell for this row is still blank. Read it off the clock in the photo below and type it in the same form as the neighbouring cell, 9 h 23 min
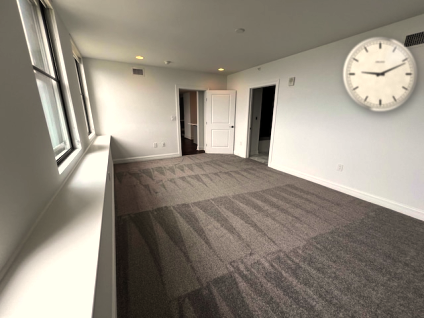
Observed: 9 h 11 min
